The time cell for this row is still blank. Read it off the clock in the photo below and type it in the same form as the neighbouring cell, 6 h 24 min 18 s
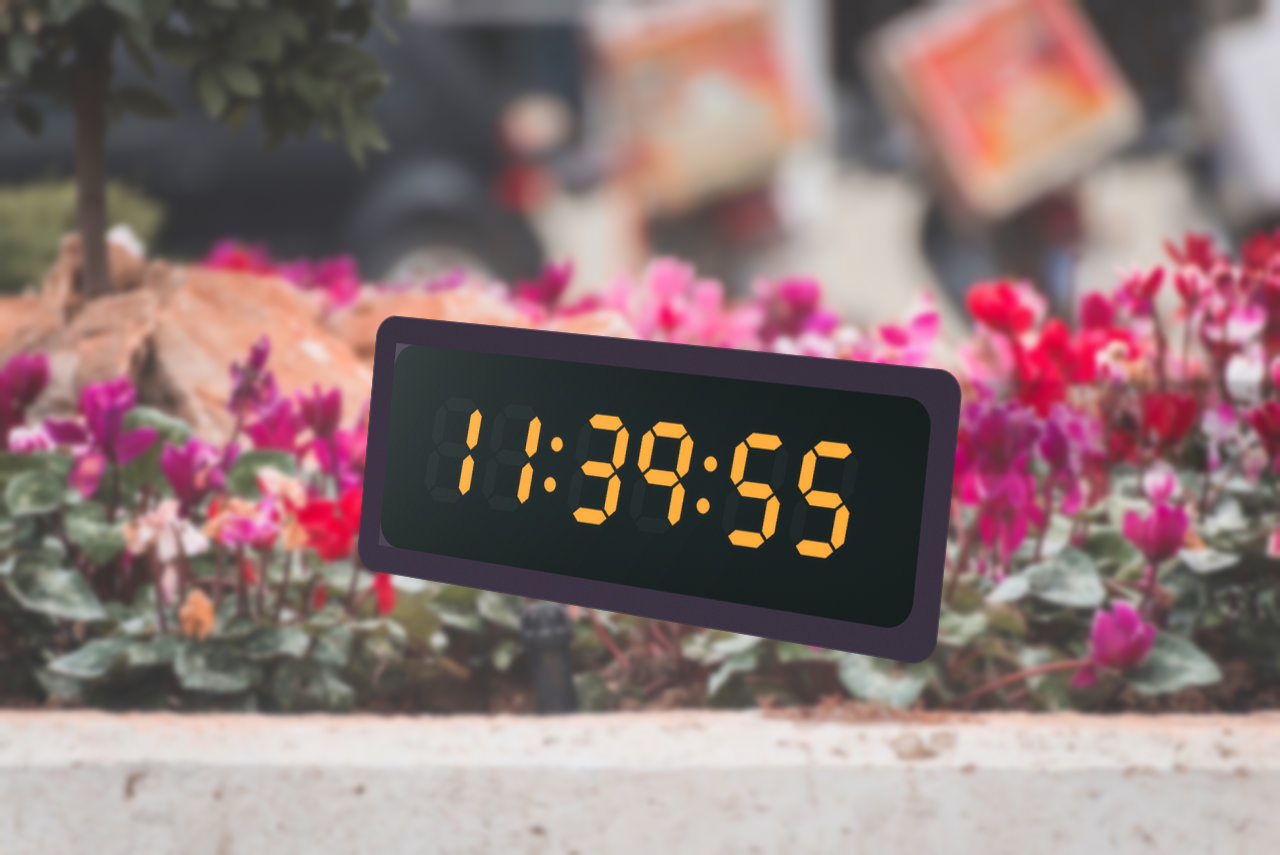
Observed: 11 h 39 min 55 s
